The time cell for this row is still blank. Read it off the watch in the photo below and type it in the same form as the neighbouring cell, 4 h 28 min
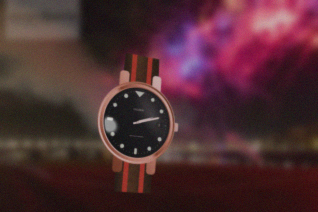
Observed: 2 h 12 min
